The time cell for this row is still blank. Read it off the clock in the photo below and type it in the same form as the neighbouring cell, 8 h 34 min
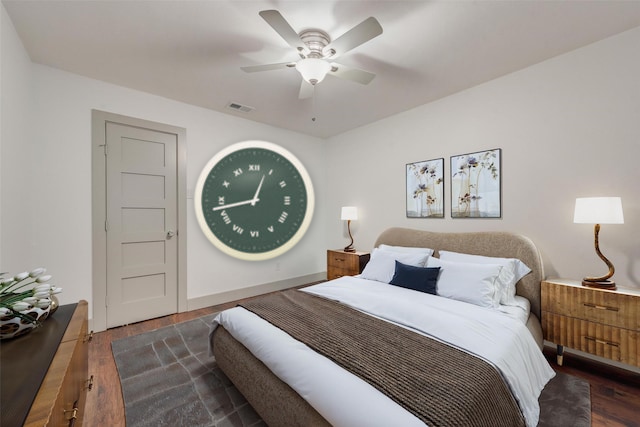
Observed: 12 h 43 min
